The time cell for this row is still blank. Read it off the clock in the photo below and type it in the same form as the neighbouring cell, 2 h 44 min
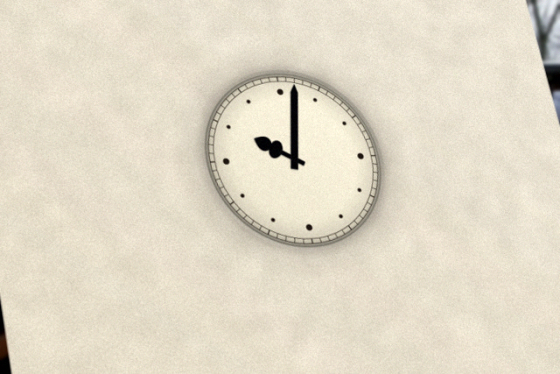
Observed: 10 h 02 min
